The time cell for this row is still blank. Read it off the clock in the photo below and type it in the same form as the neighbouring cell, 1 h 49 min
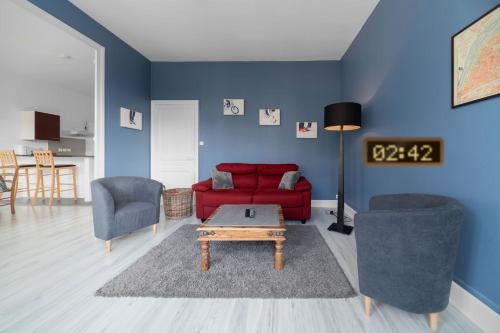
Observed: 2 h 42 min
